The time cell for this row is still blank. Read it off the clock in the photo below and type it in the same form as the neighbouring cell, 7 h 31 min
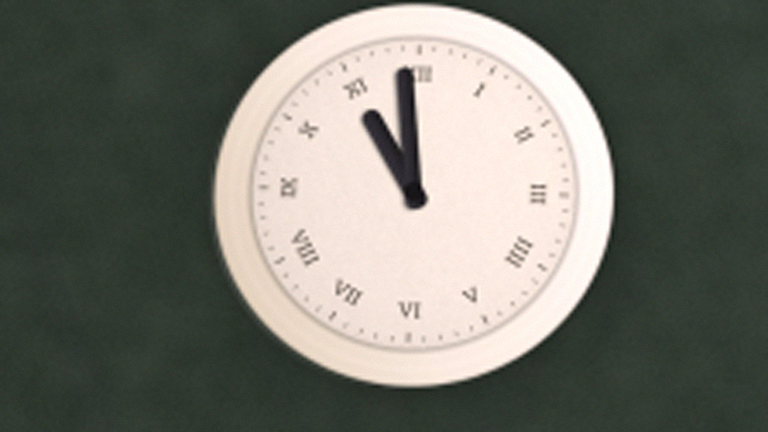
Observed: 10 h 59 min
